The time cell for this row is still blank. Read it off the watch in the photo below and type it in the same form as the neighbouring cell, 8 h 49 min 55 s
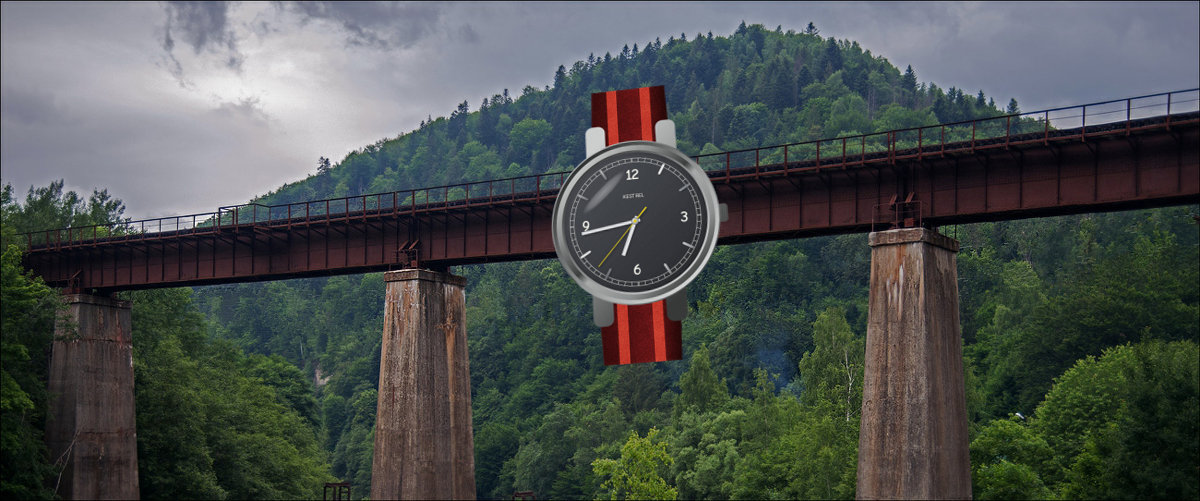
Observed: 6 h 43 min 37 s
